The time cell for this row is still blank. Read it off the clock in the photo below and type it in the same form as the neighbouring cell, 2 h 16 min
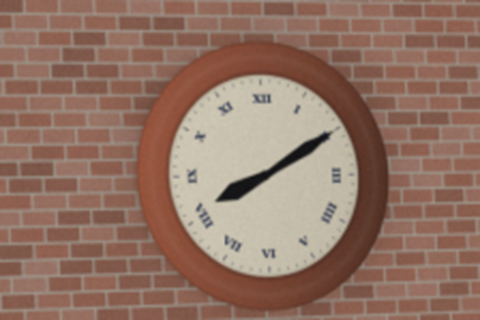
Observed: 8 h 10 min
